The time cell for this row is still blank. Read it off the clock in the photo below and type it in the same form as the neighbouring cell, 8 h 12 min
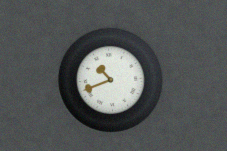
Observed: 10 h 42 min
